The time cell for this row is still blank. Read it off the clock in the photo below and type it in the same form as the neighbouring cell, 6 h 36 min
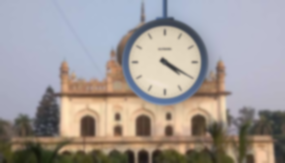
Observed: 4 h 20 min
